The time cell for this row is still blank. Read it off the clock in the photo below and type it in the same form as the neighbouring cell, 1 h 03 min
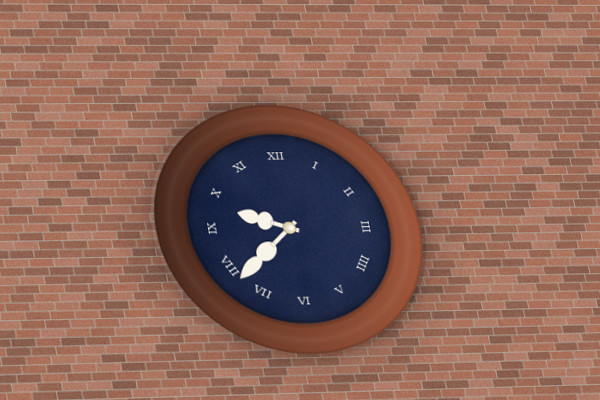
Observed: 9 h 38 min
